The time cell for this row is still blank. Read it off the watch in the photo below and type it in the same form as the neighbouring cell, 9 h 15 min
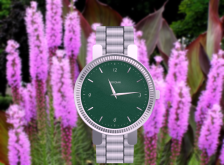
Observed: 11 h 14 min
